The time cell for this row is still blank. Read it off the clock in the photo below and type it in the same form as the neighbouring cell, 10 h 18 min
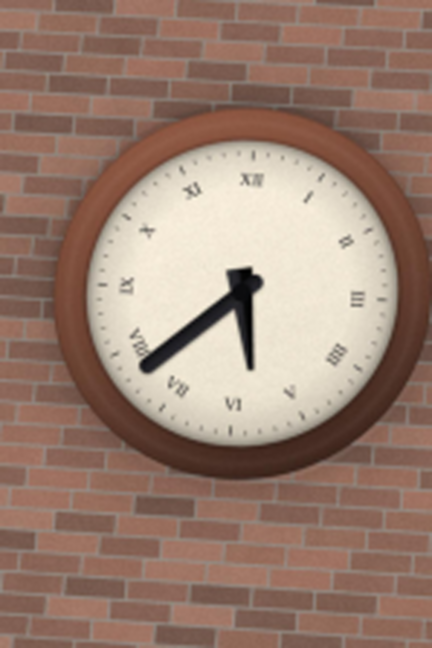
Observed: 5 h 38 min
